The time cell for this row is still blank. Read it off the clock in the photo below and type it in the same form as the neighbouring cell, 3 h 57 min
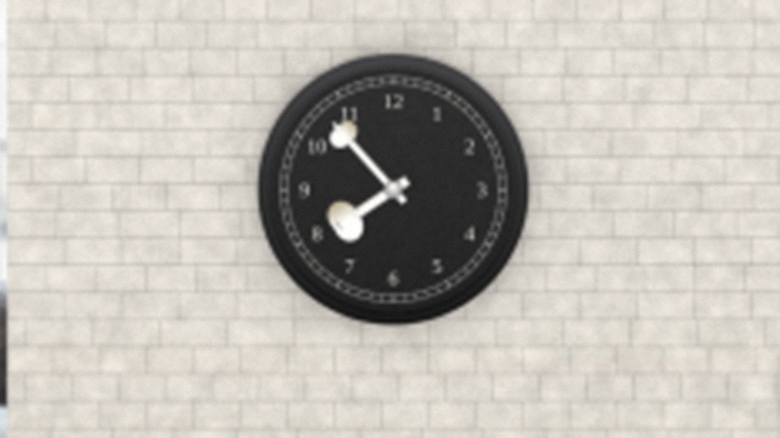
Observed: 7 h 53 min
